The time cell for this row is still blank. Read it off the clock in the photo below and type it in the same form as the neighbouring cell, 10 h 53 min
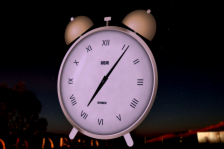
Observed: 7 h 06 min
